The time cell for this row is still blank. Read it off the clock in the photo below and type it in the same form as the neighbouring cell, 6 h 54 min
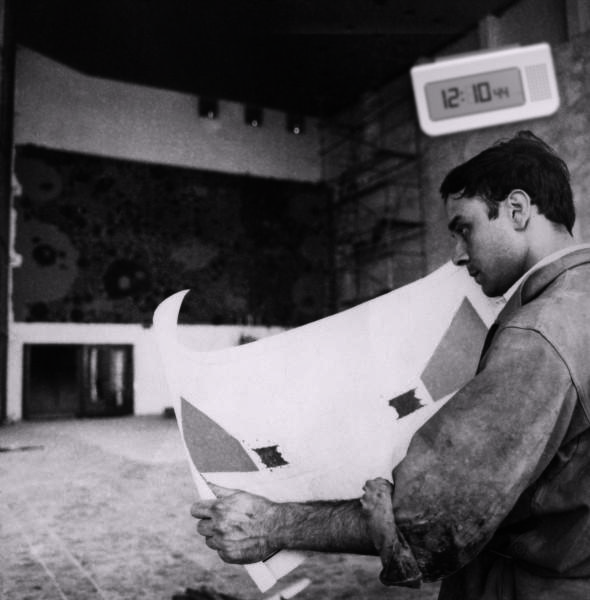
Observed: 12 h 10 min
